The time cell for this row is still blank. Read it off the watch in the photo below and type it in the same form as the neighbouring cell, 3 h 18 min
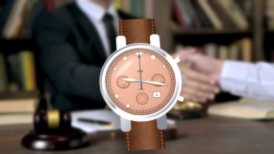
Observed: 9 h 17 min
